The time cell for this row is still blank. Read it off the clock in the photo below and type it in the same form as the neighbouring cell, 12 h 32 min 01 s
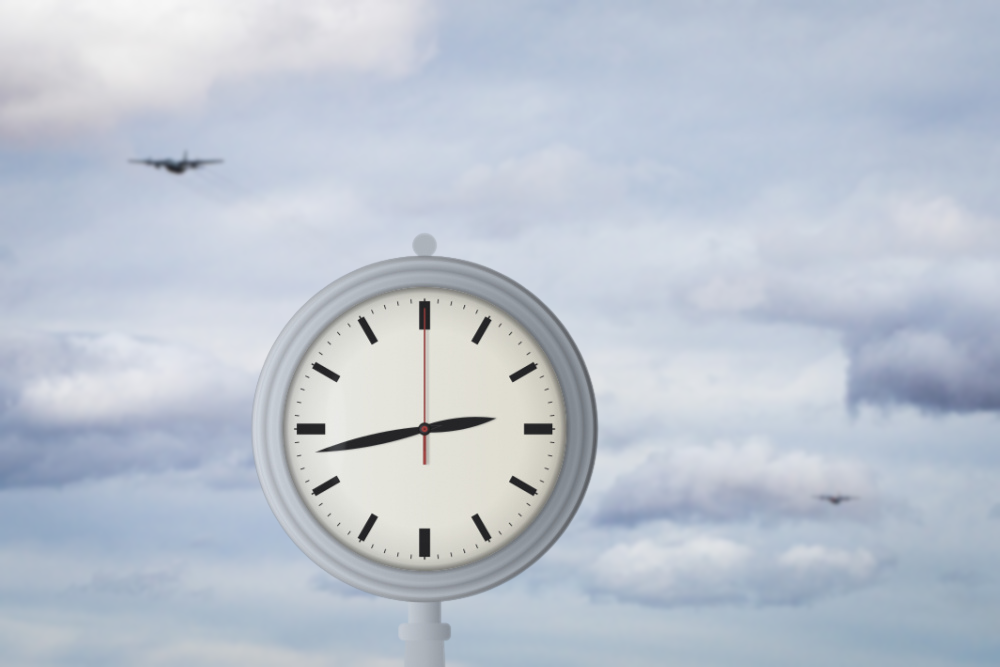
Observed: 2 h 43 min 00 s
